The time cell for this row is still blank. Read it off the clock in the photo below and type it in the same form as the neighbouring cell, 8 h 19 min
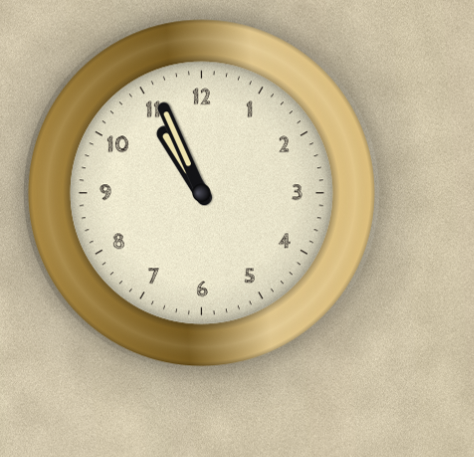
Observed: 10 h 56 min
